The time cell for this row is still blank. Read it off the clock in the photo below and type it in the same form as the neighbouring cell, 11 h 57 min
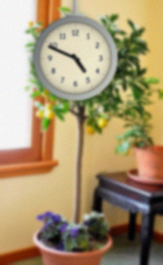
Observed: 4 h 49 min
